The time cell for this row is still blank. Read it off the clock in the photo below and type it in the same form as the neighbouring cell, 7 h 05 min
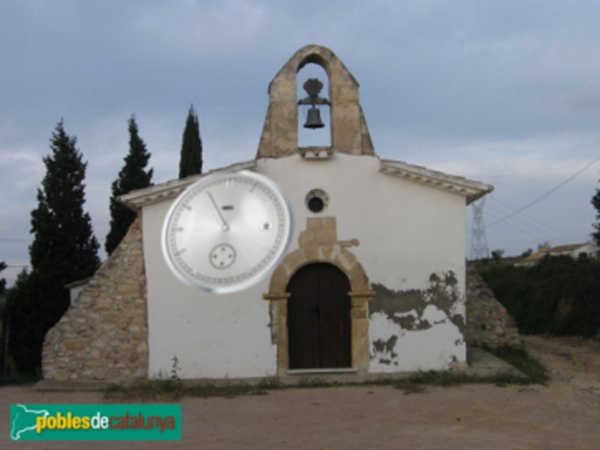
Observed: 10 h 55 min
